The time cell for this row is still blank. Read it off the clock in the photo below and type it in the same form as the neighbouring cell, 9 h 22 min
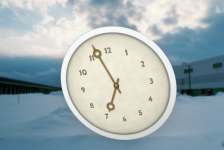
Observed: 6 h 57 min
